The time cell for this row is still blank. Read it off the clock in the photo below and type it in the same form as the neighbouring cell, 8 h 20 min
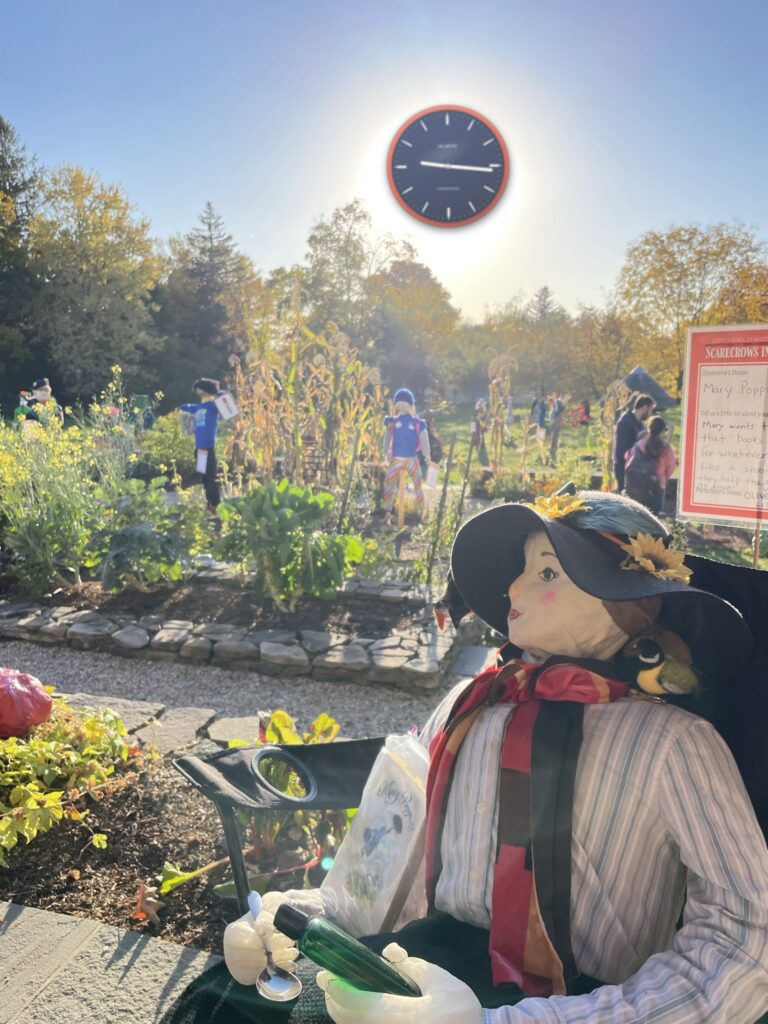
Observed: 9 h 16 min
